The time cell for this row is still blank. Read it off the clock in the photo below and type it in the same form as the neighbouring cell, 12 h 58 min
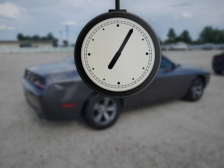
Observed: 7 h 05 min
